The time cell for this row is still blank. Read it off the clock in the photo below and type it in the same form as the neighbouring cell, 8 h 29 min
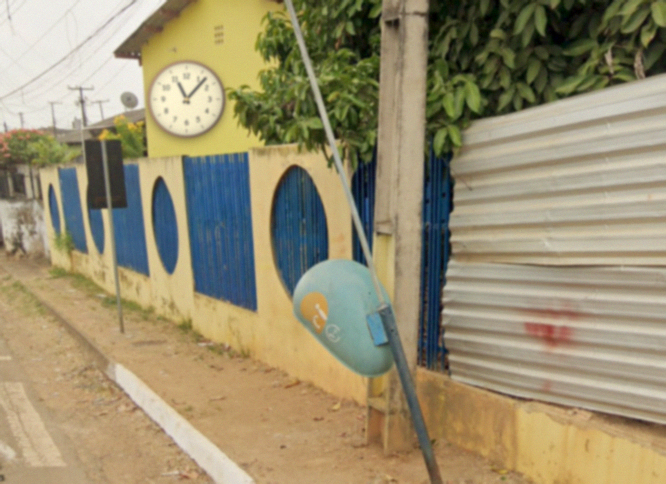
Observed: 11 h 07 min
